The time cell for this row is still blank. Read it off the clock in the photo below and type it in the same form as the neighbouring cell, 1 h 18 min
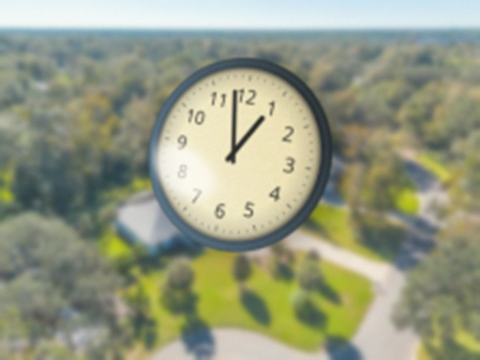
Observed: 12 h 58 min
